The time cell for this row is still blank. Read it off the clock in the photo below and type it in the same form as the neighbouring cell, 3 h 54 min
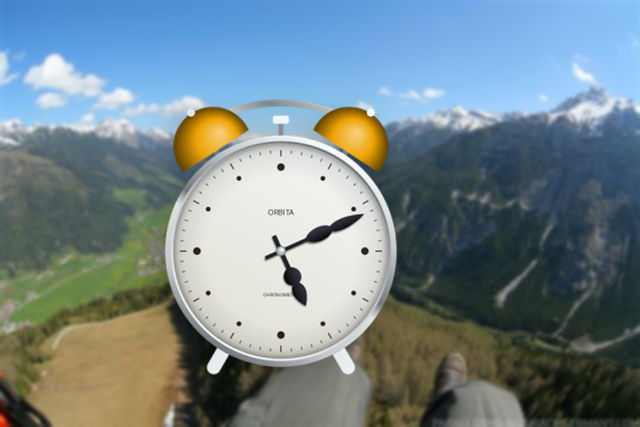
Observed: 5 h 11 min
